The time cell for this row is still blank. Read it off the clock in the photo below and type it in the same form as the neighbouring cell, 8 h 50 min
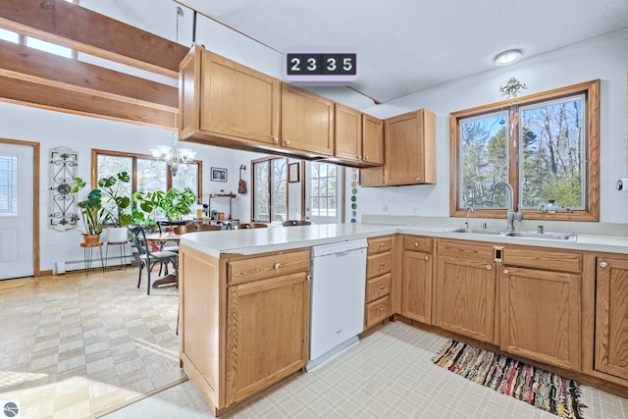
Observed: 23 h 35 min
